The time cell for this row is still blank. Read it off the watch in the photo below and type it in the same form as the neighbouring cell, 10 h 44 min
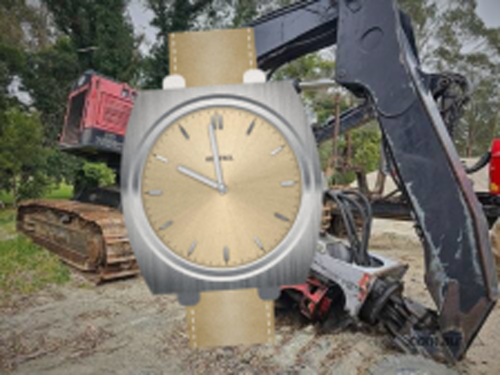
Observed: 9 h 59 min
